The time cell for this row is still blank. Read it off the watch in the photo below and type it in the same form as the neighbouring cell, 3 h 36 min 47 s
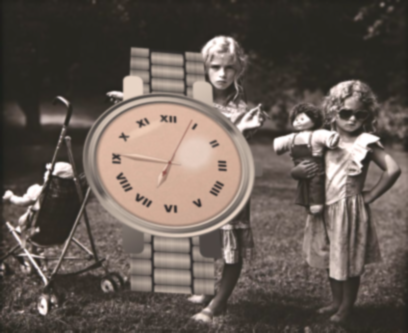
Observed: 6 h 46 min 04 s
